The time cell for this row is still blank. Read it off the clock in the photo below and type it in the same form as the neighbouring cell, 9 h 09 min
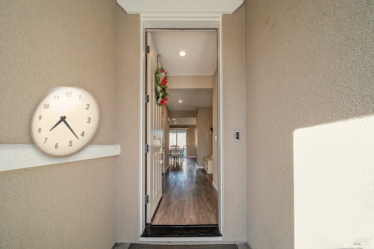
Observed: 7 h 22 min
